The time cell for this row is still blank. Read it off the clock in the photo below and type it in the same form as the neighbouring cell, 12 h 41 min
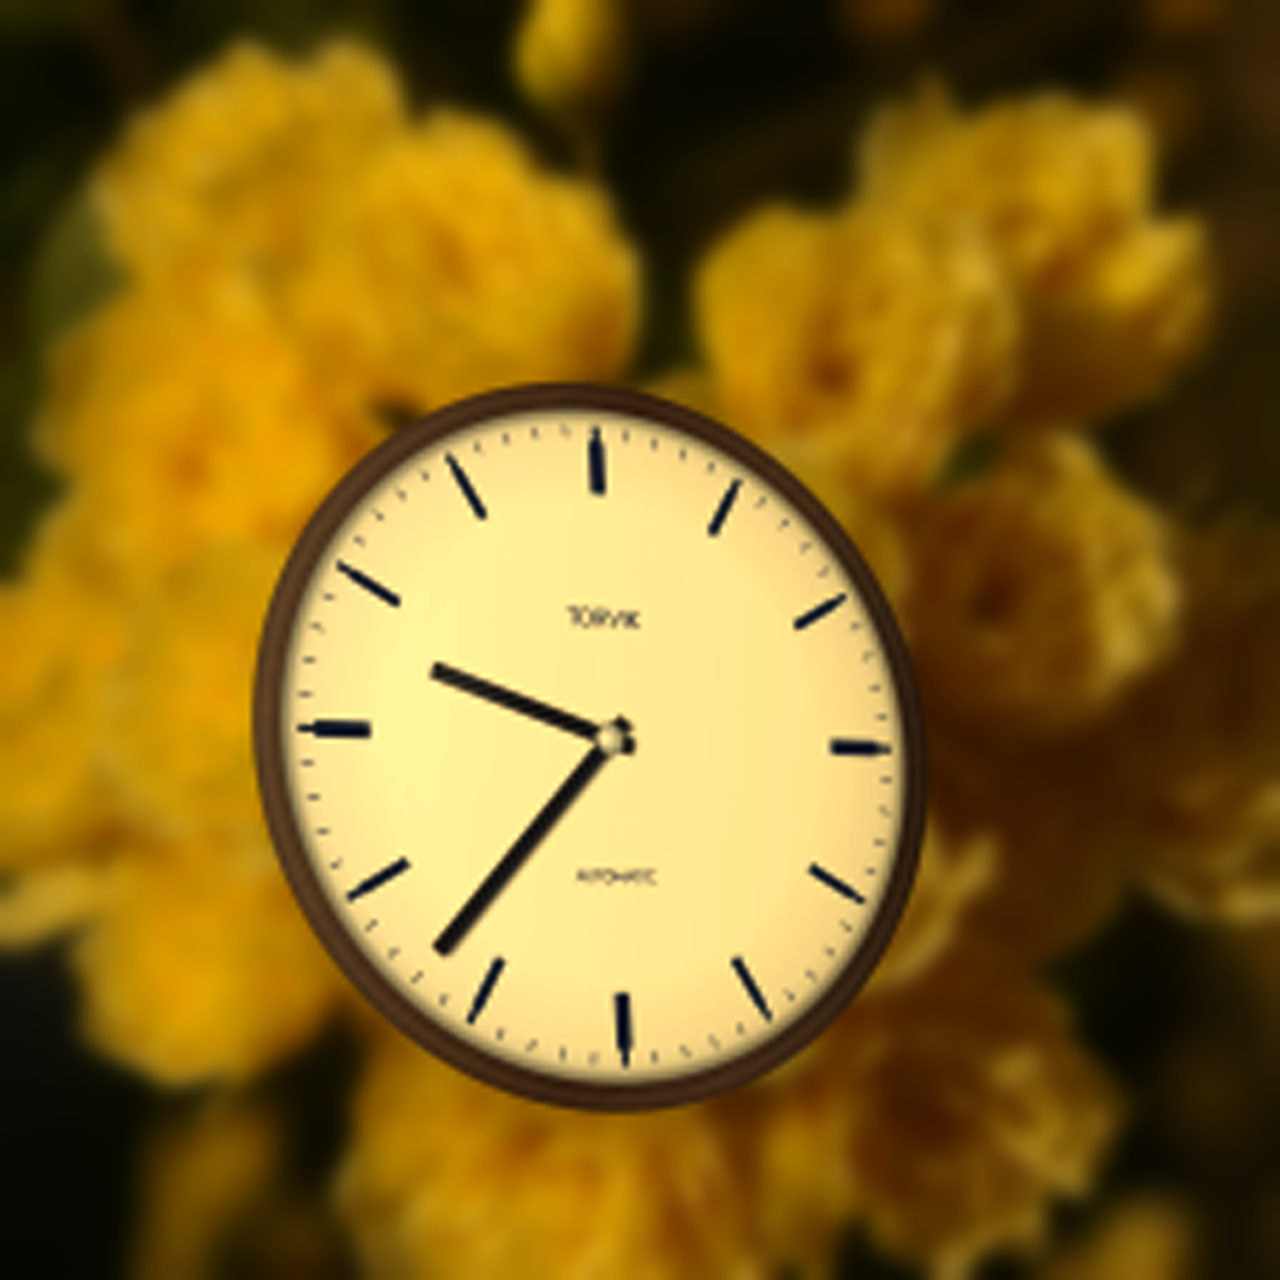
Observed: 9 h 37 min
